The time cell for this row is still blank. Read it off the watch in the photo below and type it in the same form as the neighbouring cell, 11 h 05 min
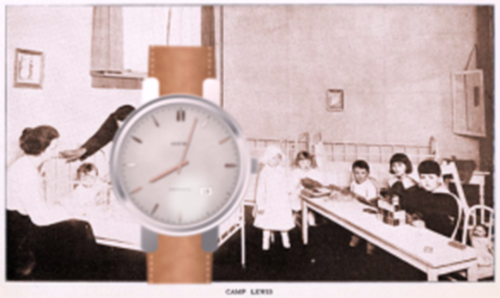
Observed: 8 h 03 min
